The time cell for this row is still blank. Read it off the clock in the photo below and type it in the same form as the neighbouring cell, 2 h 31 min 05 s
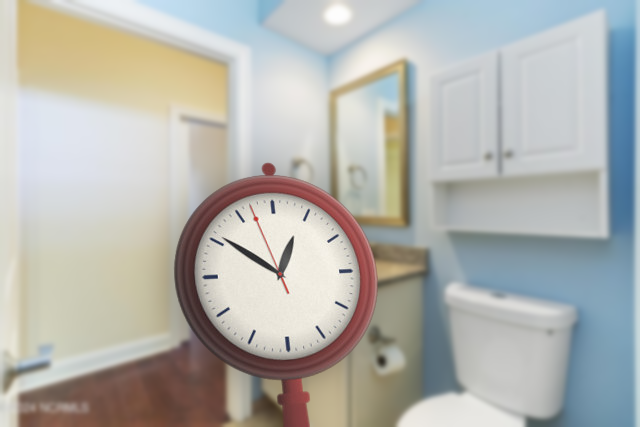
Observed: 12 h 50 min 57 s
